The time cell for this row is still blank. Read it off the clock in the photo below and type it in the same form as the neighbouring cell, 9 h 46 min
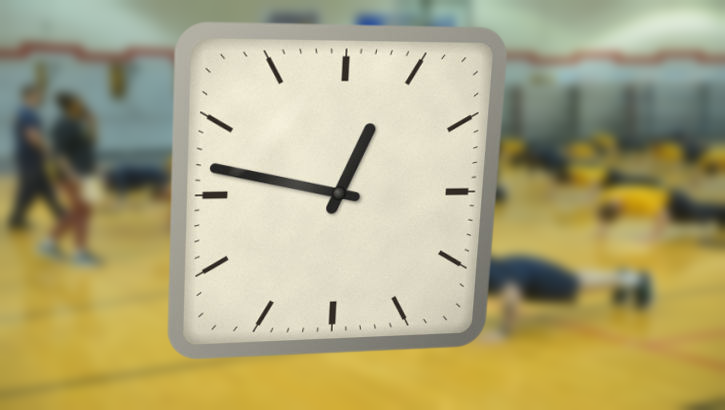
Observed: 12 h 47 min
